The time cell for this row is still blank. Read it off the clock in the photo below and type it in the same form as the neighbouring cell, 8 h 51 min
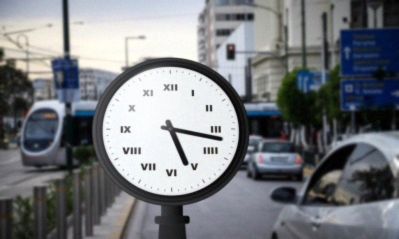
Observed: 5 h 17 min
